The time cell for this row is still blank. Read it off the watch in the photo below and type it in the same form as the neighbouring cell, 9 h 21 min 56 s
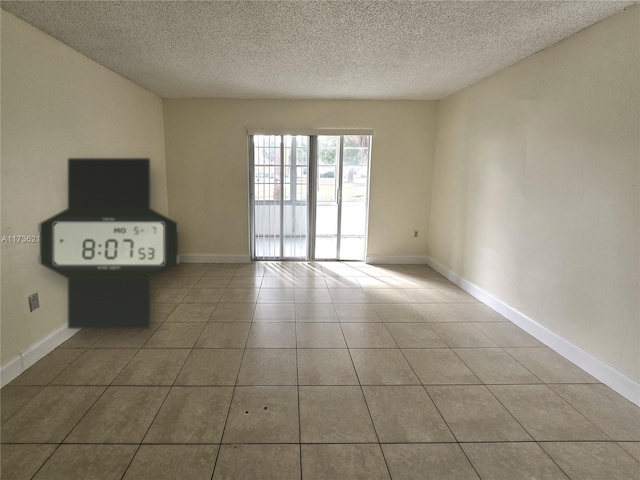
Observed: 8 h 07 min 53 s
